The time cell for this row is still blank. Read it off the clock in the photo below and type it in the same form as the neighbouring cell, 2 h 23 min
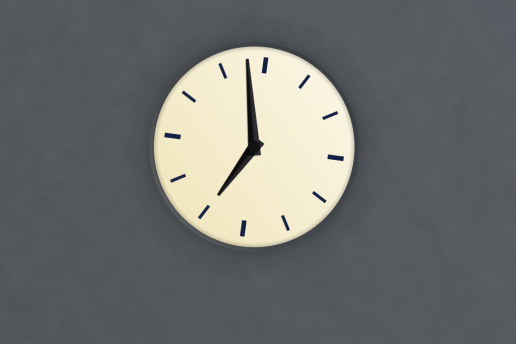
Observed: 6 h 58 min
